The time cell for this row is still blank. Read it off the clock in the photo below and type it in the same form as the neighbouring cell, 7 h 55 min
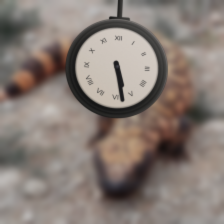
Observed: 5 h 28 min
